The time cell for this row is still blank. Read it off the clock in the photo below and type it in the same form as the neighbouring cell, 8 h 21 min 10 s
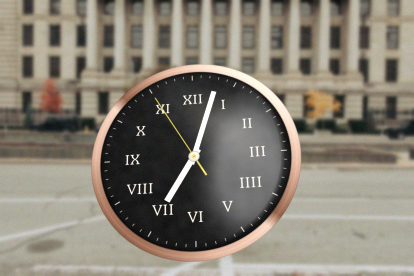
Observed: 7 h 02 min 55 s
